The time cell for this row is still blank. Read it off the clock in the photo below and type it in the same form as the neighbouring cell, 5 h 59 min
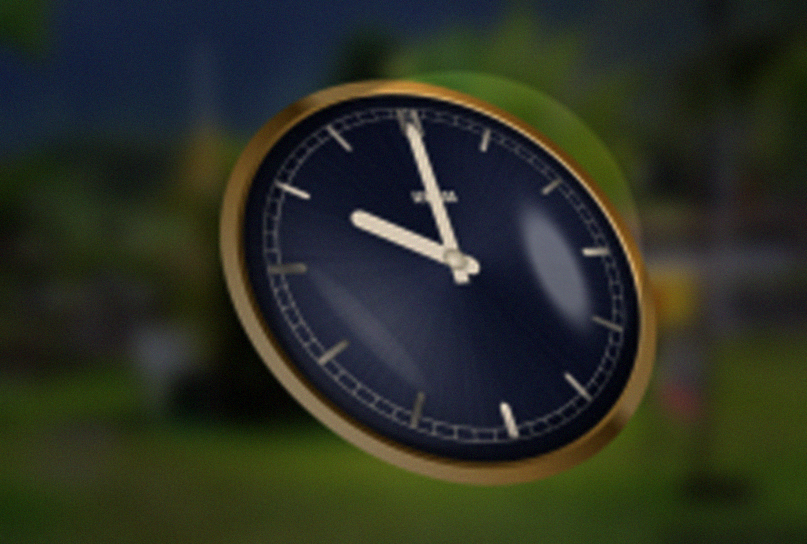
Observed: 10 h 00 min
